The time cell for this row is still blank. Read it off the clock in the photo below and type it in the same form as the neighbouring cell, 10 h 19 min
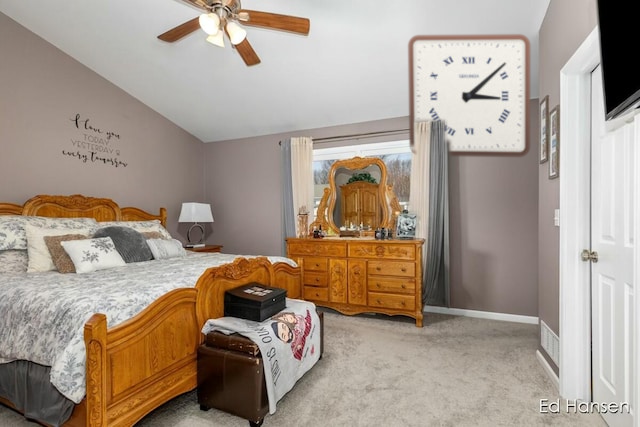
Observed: 3 h 08 min
